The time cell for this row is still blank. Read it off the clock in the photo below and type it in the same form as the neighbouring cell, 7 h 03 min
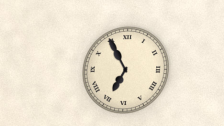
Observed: 6 h 55 min
